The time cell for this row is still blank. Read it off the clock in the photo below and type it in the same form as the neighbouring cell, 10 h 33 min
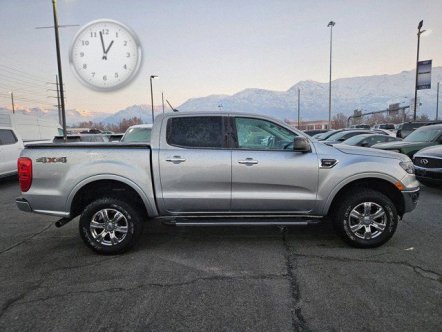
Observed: 12 h 58 min
